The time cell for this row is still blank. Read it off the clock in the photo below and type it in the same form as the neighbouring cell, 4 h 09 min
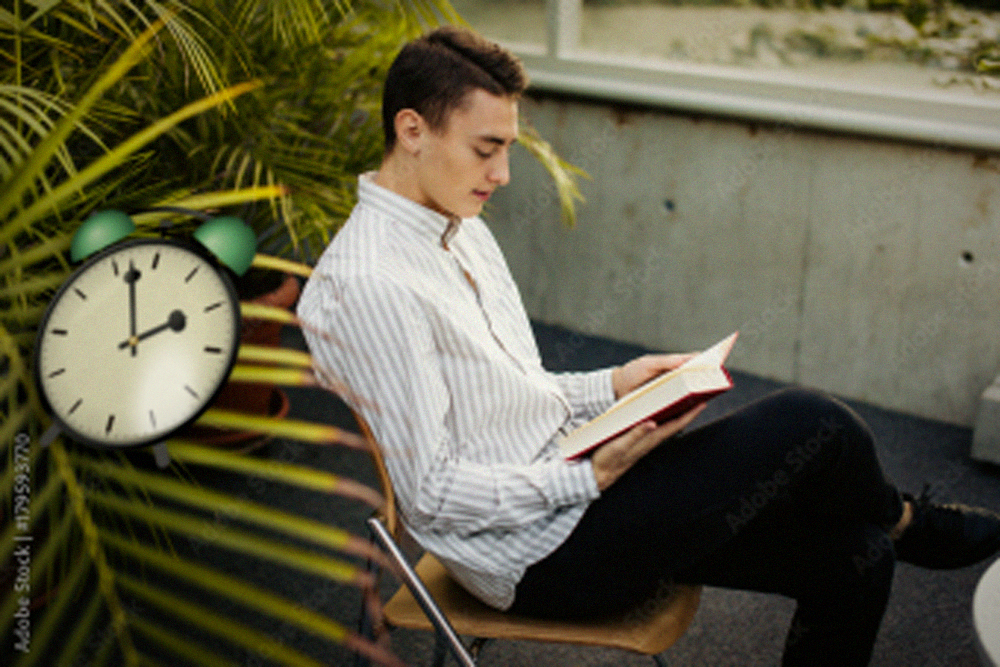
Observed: 1 h 57 min
